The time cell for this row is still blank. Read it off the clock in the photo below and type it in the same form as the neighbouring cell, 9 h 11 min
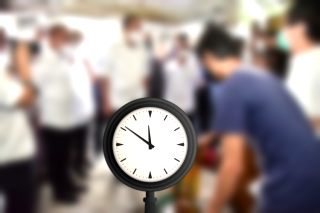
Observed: 11 h 51 min
